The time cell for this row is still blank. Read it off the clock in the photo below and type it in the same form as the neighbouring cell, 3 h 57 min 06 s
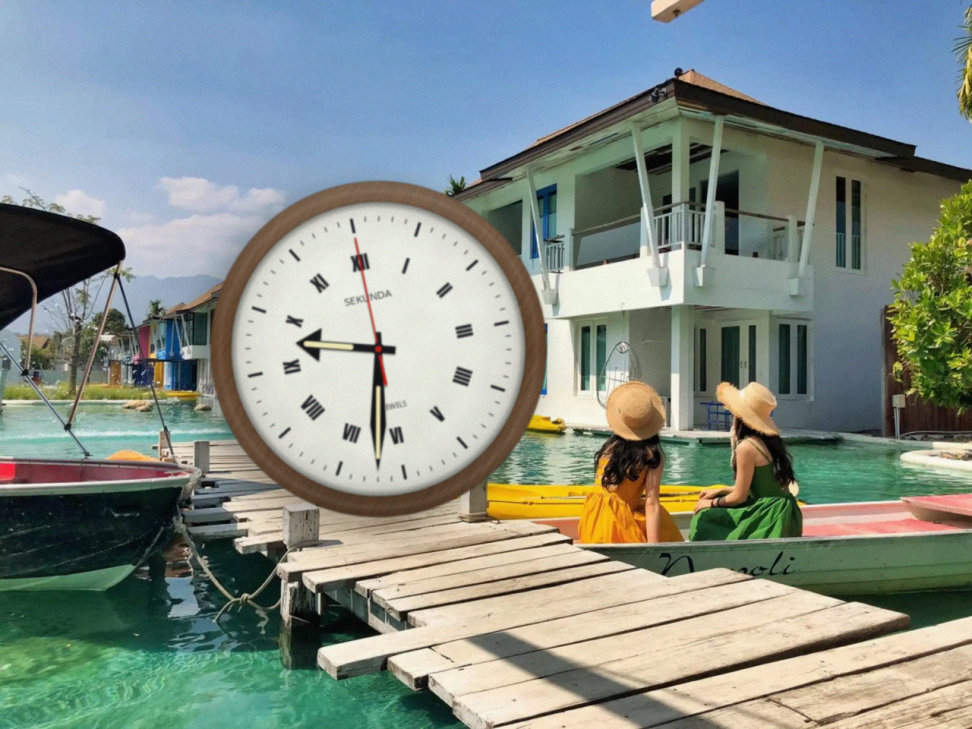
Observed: 9 h 32 min 00 s
